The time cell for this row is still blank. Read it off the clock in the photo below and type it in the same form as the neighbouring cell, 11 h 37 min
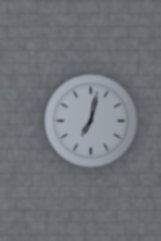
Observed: 7 h 02 min
